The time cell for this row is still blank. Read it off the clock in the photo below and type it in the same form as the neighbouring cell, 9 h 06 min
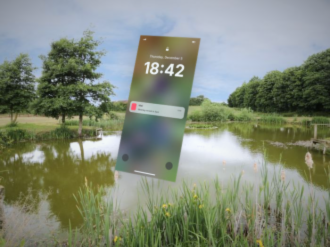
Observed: 18 h 42 min
